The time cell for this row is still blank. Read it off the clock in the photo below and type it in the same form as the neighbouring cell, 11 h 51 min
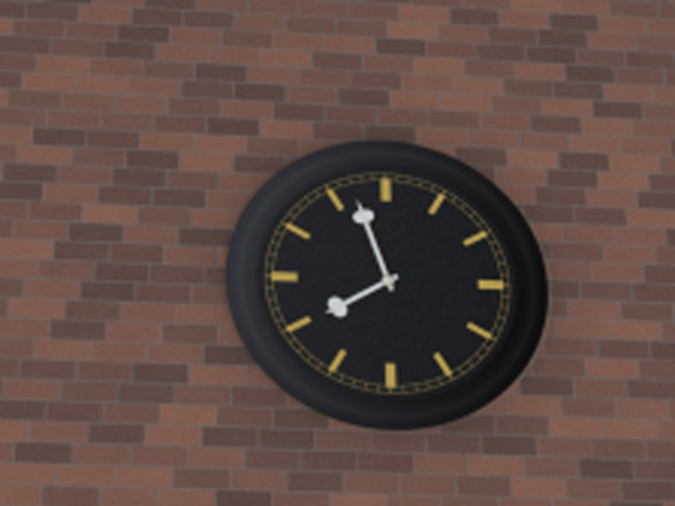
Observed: 7 h 57 min
